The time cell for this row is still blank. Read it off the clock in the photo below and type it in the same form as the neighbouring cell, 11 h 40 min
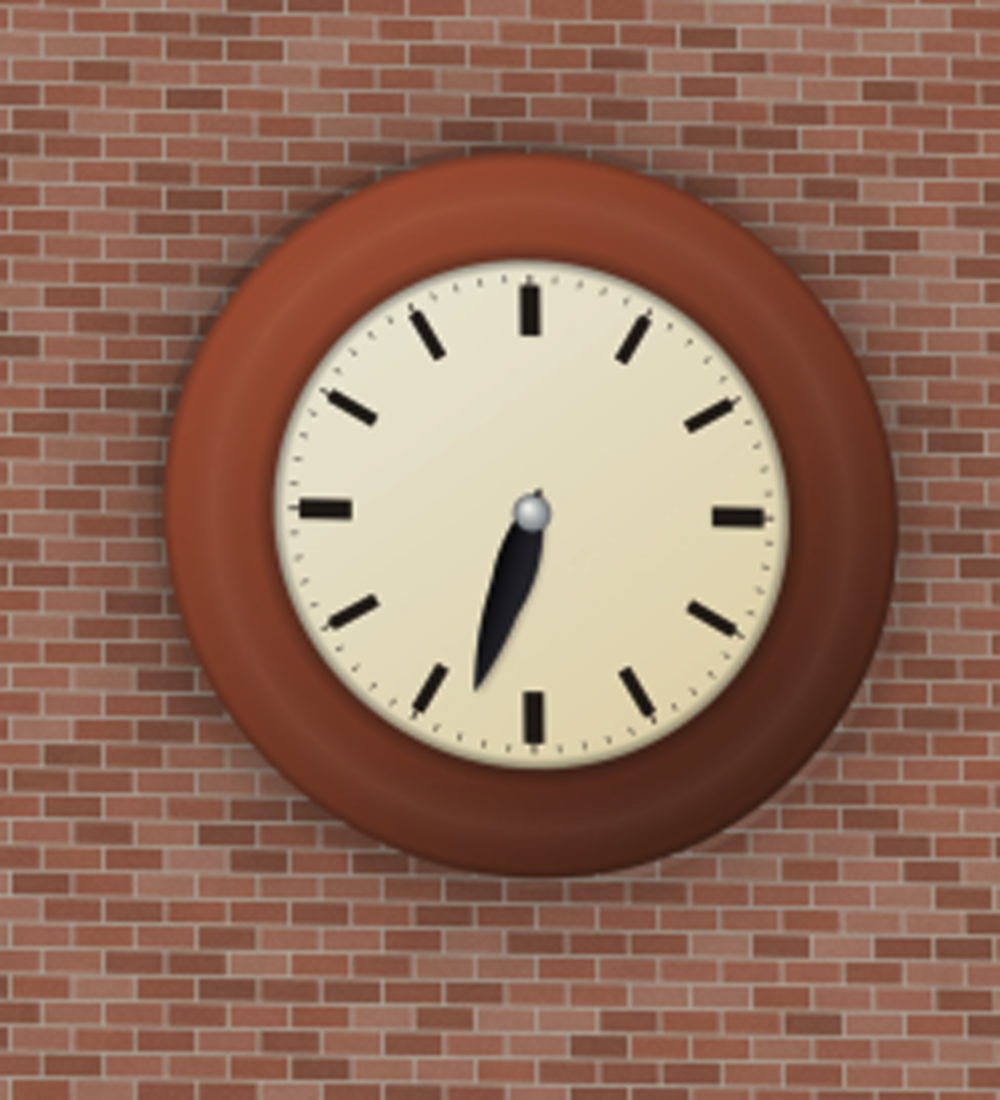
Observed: 6 h 33 min
